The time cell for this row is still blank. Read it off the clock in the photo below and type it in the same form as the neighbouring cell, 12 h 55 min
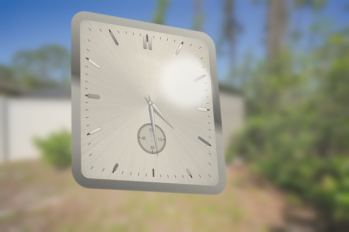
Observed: 4 h 29 min
